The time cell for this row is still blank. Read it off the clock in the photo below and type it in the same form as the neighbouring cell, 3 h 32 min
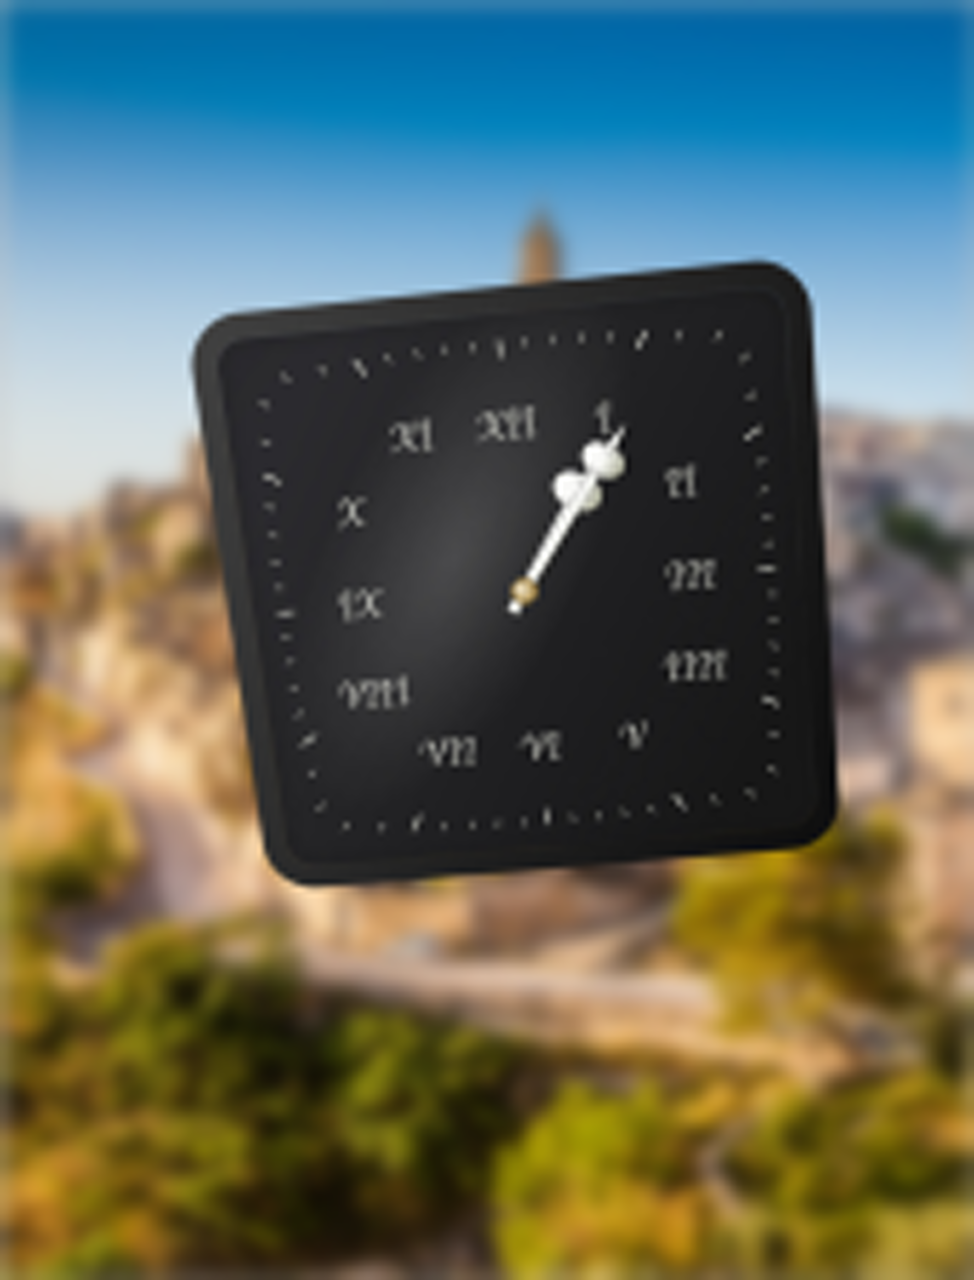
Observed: 1 h 06 min
